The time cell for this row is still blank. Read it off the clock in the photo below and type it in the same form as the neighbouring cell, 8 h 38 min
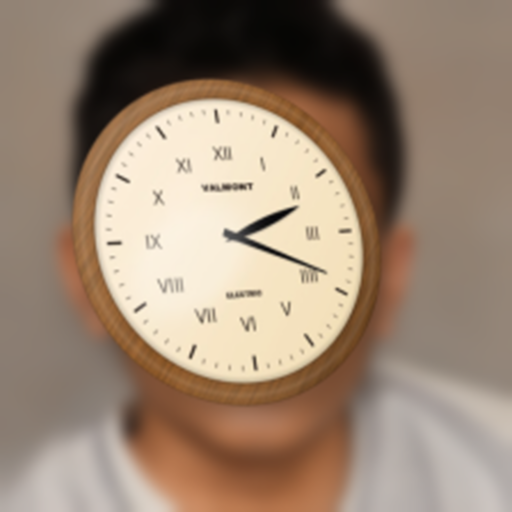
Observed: 2 h 19 min
